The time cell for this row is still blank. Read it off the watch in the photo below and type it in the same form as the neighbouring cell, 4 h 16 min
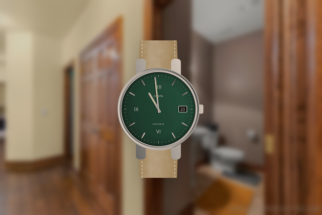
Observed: 10 h 59 min
